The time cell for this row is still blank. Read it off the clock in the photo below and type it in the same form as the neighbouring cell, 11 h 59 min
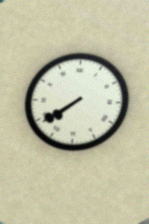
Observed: 7 h 39 min
